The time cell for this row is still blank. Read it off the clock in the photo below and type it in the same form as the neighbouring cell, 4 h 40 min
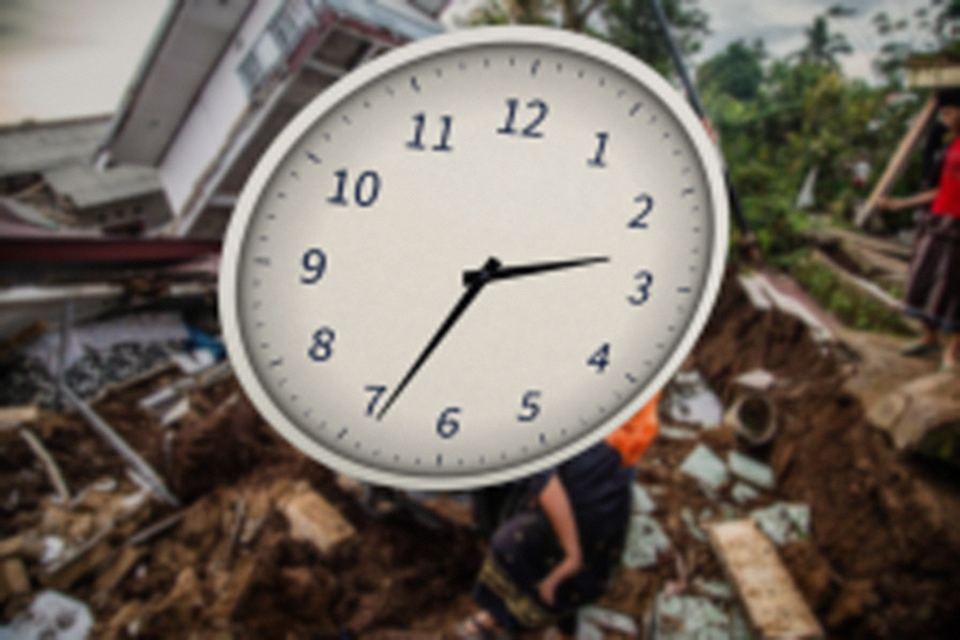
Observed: 2 h 34 min
